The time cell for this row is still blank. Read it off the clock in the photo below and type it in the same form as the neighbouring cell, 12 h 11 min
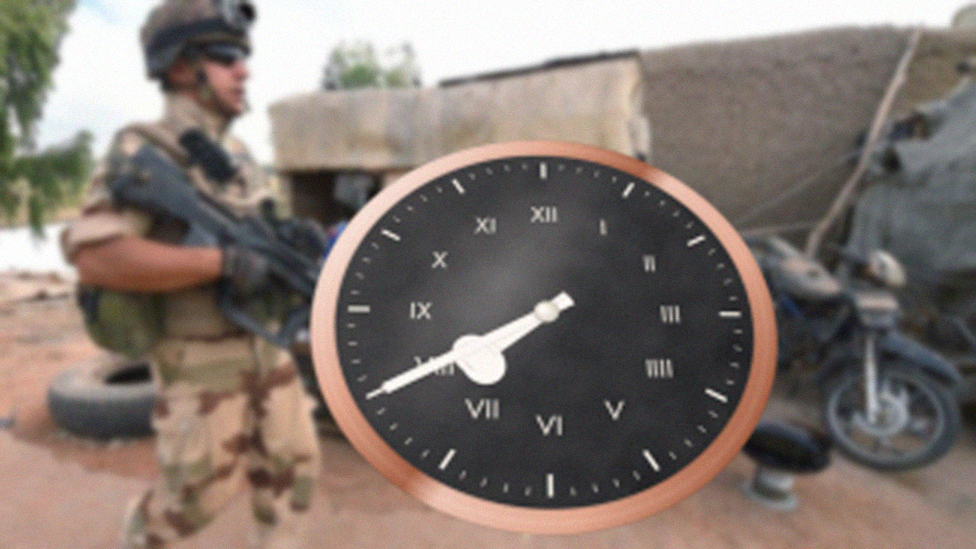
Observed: 7 h 40 min
